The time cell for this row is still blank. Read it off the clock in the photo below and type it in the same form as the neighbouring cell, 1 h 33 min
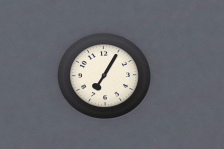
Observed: 7 h 05 min
